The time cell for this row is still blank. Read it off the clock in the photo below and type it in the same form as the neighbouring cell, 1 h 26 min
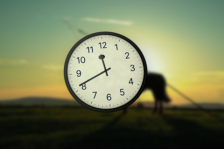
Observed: 11 h 41 min
